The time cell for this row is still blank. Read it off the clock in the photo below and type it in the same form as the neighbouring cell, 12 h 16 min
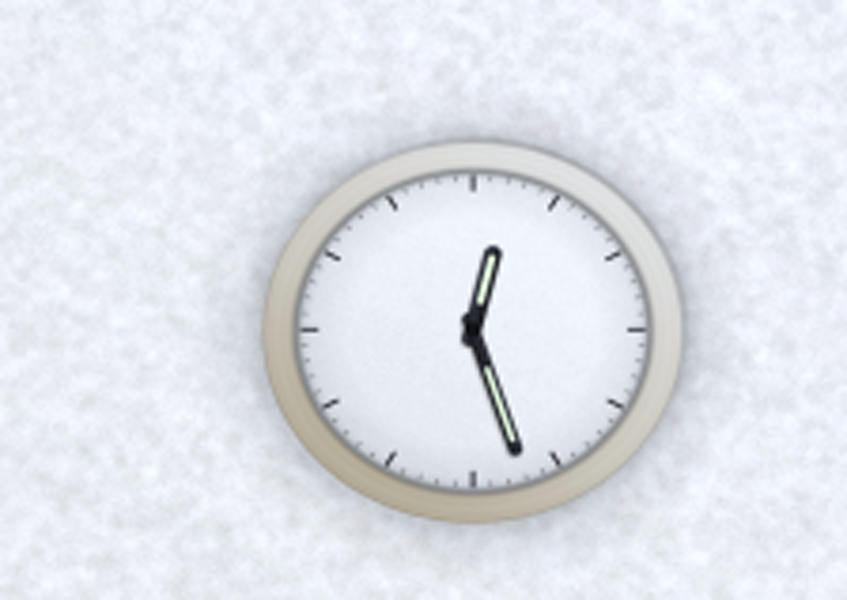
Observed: 12 h 27 min
